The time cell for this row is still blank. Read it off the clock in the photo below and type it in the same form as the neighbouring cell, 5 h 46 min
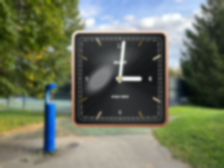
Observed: 3 h 01 min
